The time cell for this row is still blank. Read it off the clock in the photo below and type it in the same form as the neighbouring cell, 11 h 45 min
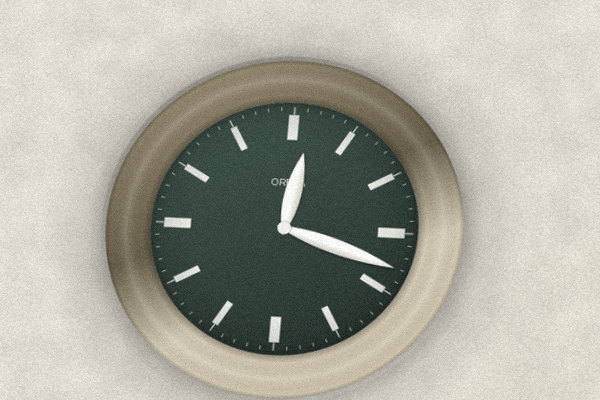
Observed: 12 h 18 min
